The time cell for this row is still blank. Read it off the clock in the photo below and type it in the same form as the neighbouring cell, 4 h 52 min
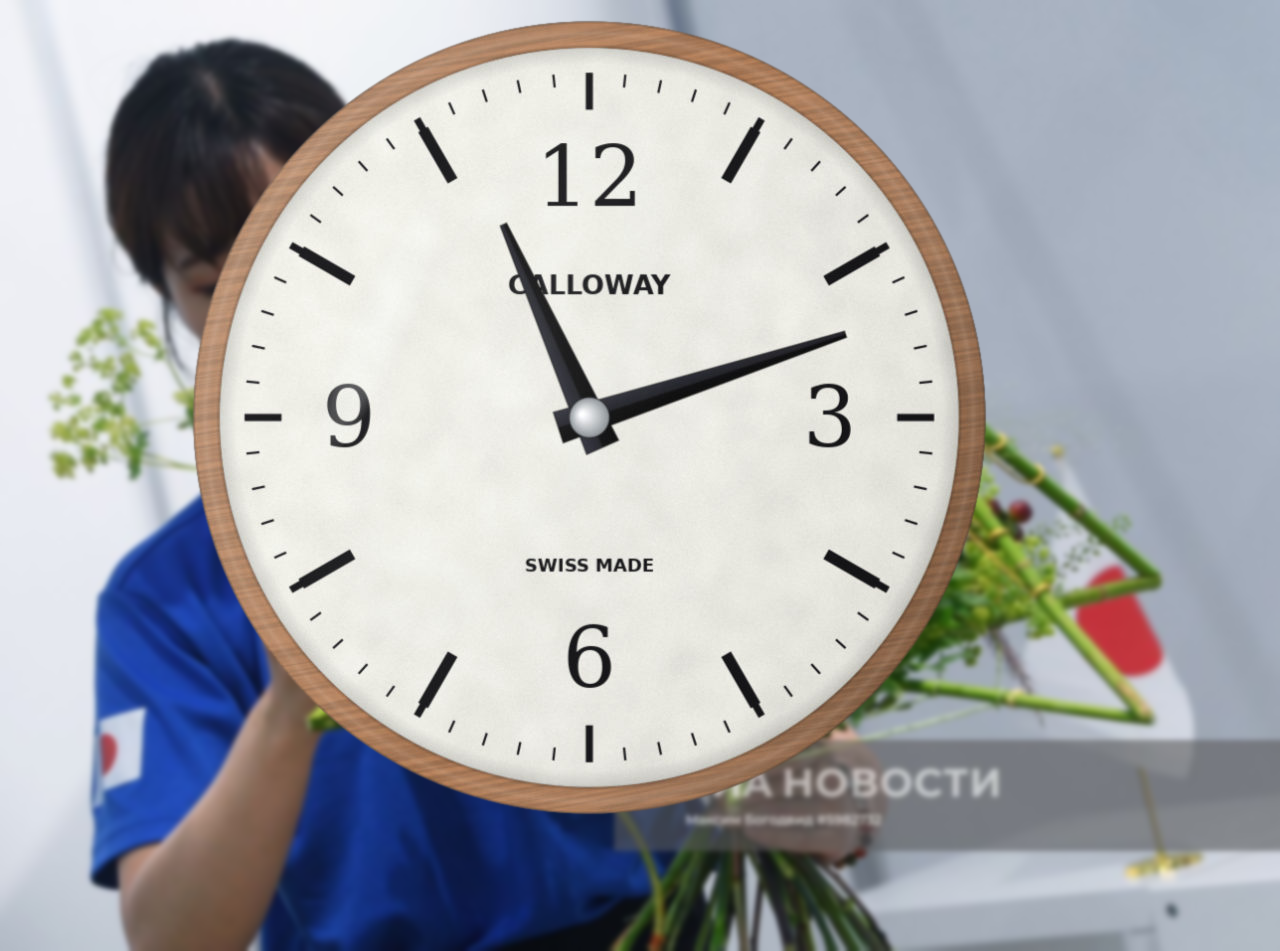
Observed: 11 h 12 min
